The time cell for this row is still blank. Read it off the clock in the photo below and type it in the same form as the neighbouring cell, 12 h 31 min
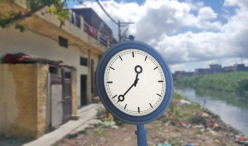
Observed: 12 h 38 min
